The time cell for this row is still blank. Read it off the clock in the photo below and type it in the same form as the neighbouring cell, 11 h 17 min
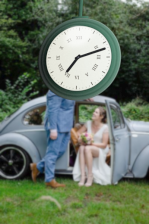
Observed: 7 h 12 min
